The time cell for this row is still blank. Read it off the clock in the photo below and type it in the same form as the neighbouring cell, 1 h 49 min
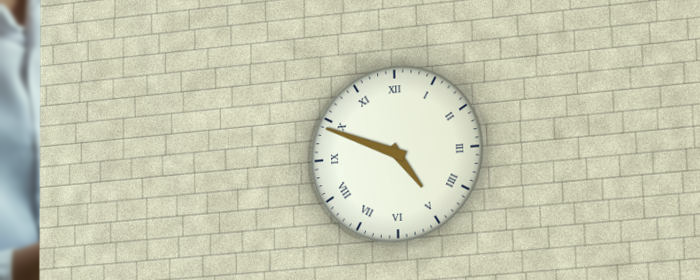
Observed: 4 h 49 min
